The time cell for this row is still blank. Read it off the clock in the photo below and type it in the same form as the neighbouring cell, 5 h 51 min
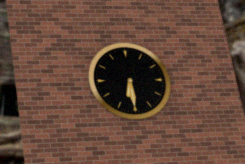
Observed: 6 h 30 min
